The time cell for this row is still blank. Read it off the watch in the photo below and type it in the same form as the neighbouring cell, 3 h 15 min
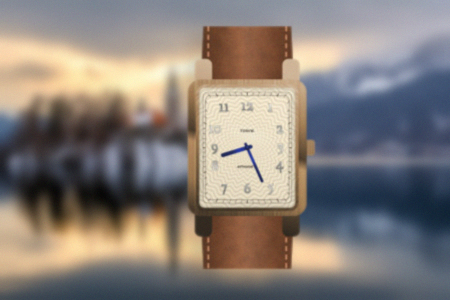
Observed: 8 h 26 min
